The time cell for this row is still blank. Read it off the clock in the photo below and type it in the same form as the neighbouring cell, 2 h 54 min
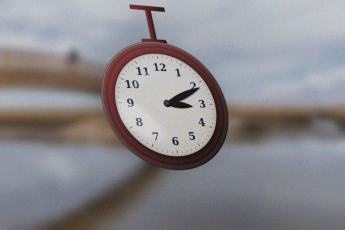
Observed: 3 h 11 min
